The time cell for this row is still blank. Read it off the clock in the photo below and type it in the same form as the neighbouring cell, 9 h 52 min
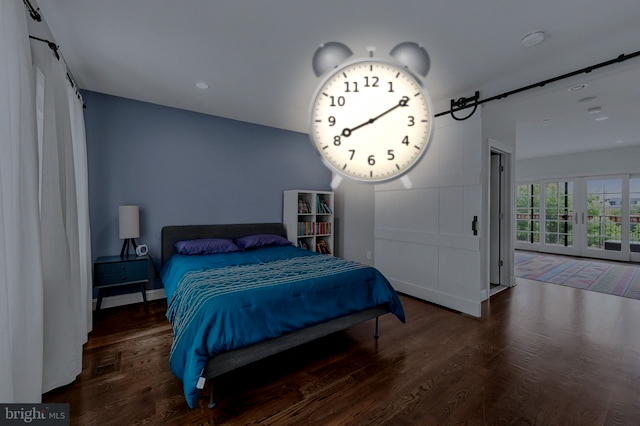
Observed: 8 h 10 min
